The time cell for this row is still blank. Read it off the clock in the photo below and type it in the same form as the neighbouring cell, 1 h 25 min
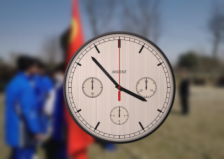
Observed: 3 h 53 min
